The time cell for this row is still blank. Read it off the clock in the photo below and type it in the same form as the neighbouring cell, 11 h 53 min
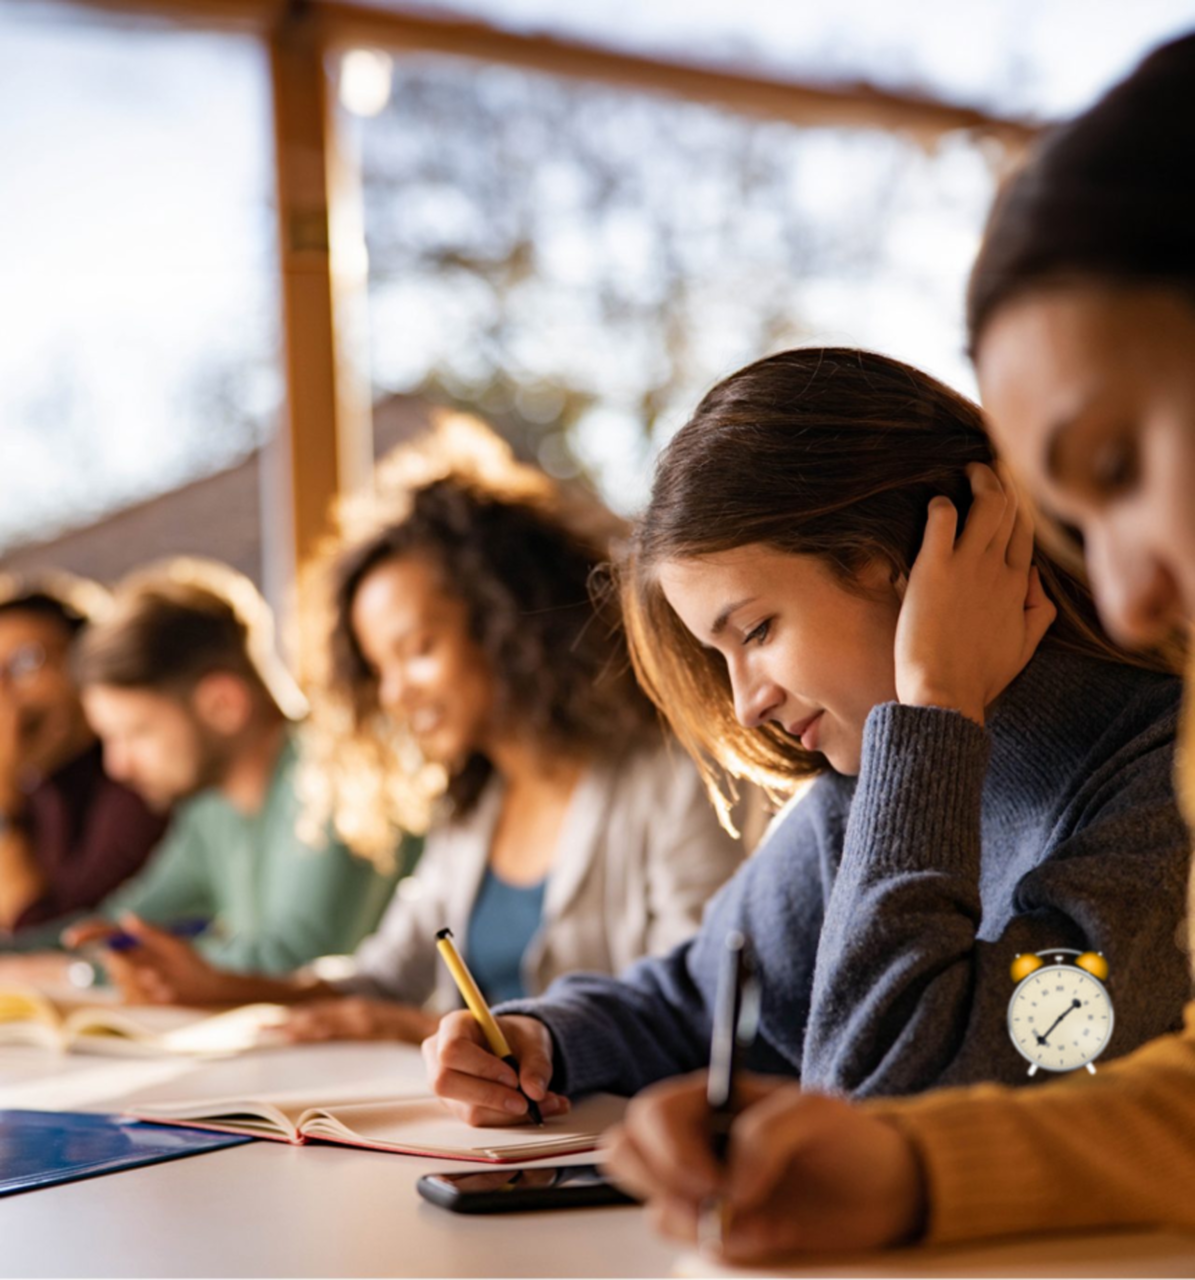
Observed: 1 h 37 min
